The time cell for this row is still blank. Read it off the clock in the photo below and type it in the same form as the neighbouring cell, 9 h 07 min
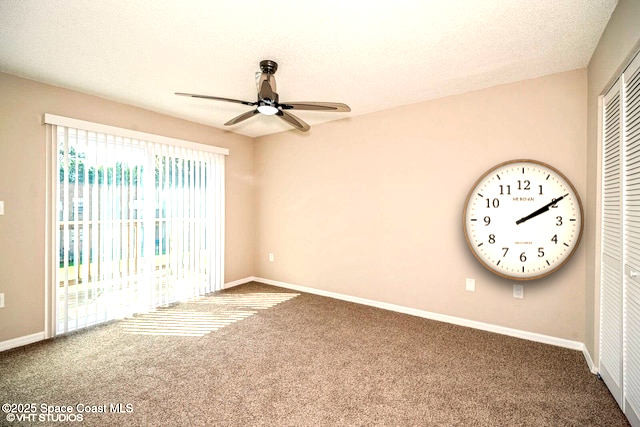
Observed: 2 h 10 min
